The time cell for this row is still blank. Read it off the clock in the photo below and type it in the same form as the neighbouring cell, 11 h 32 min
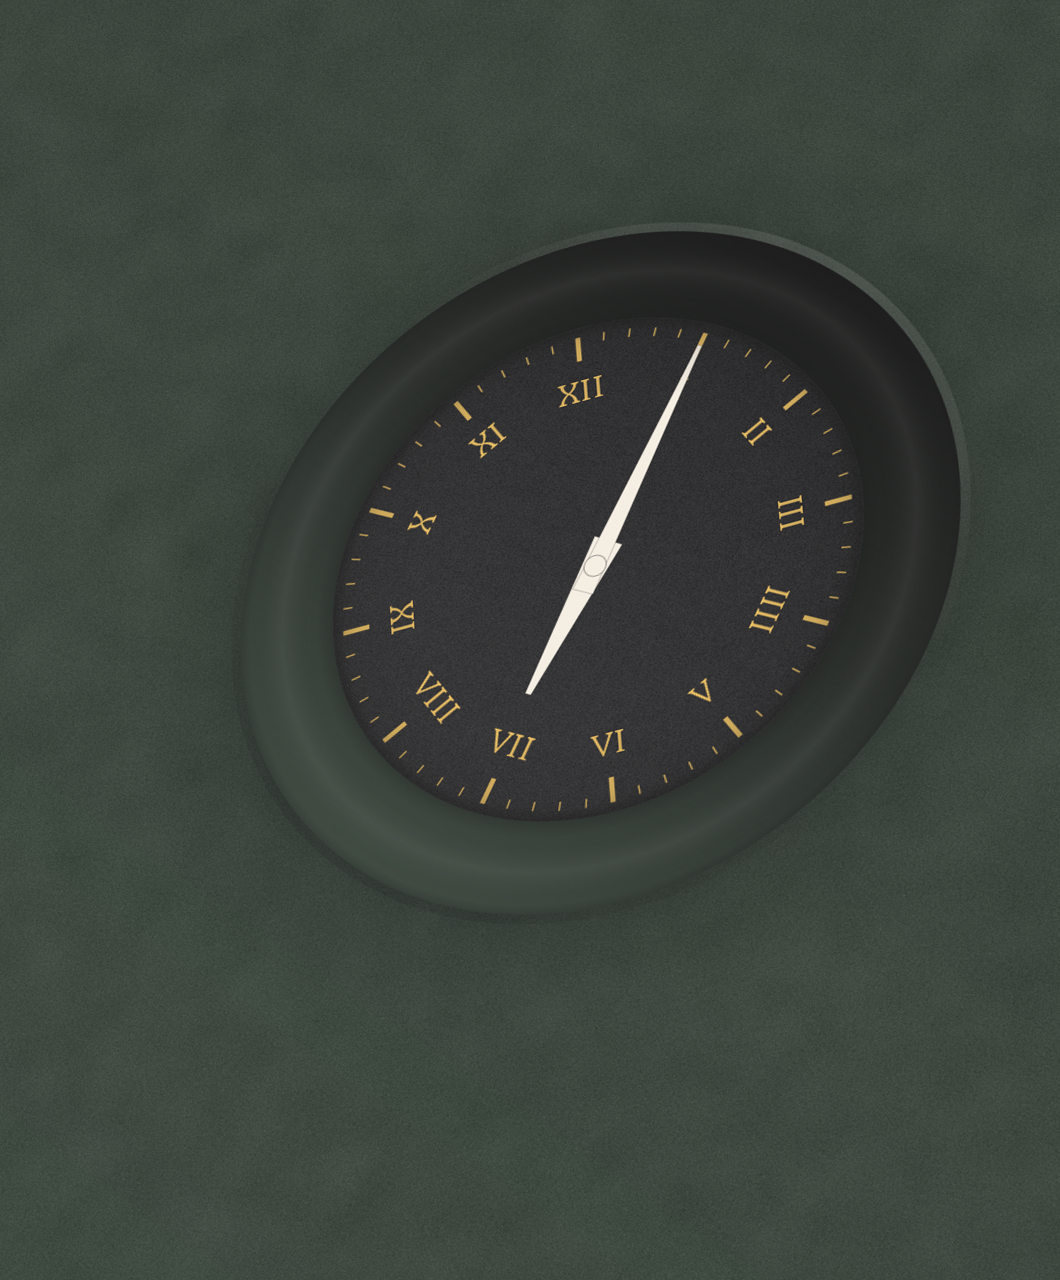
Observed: 7 h 05 min
